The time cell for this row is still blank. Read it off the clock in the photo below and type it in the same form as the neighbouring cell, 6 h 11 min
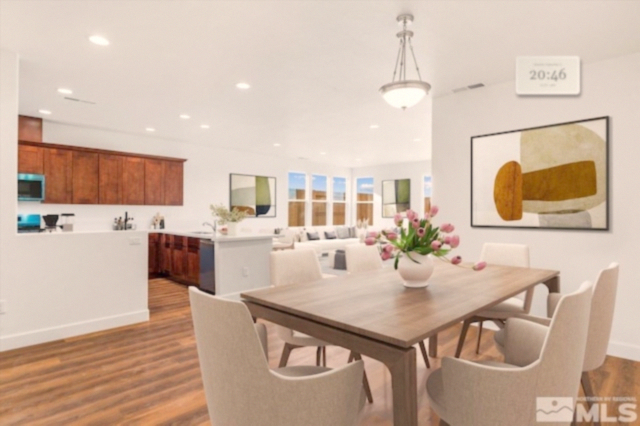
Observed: 20 h 46 min
